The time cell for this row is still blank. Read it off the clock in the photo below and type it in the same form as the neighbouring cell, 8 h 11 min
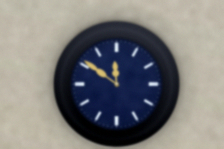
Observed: 11 h 51 min
